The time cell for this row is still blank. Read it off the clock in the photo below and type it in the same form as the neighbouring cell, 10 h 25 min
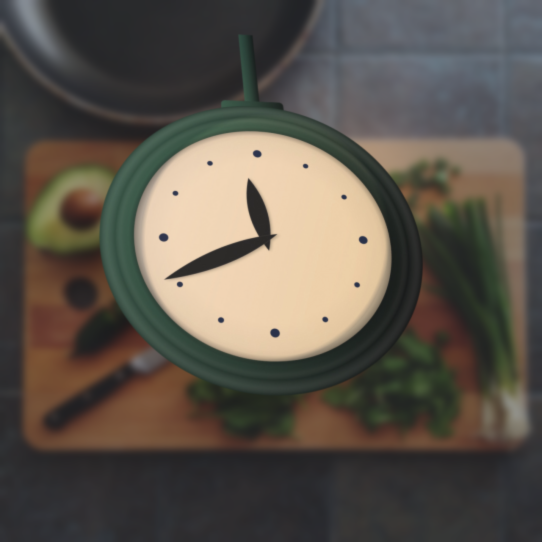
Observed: 11 h 41 min
